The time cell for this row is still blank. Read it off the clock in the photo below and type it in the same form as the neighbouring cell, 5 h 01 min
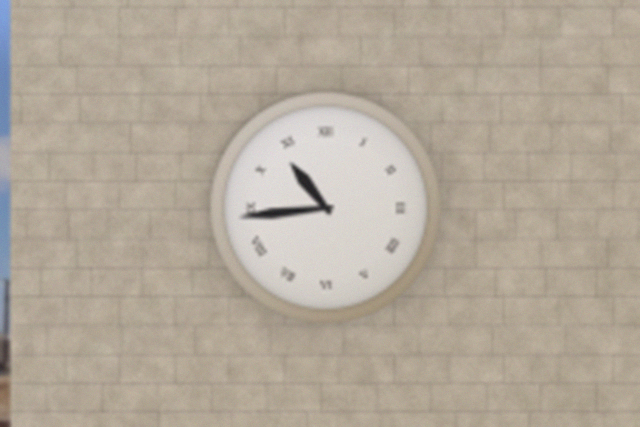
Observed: 10 h 44 min
